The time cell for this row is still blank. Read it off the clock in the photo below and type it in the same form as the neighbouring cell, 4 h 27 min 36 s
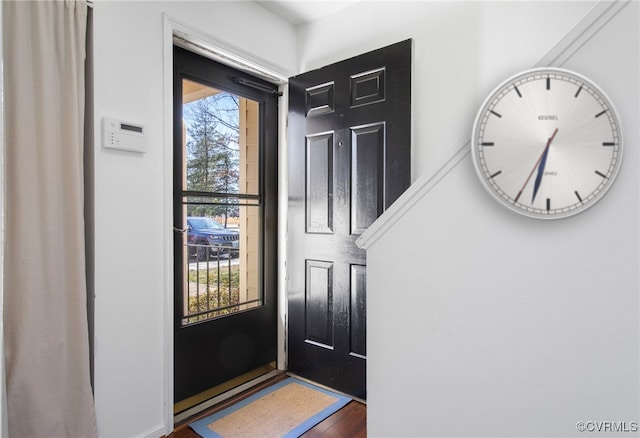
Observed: 6 h 32 min 35 s
